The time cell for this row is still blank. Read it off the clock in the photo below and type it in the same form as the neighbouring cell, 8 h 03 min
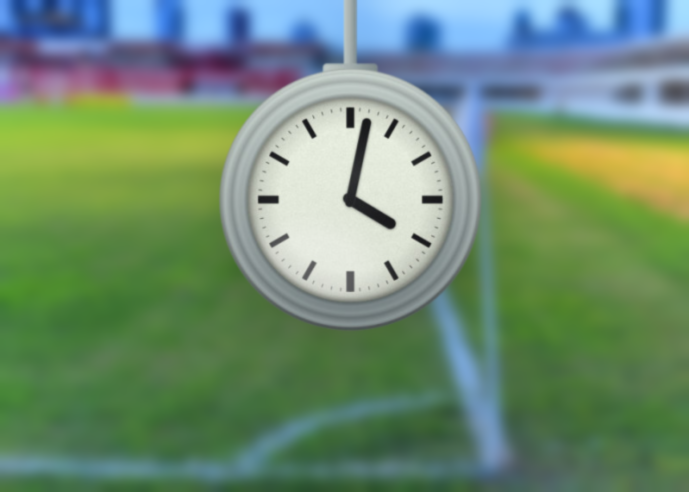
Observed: 4 h 02 min
